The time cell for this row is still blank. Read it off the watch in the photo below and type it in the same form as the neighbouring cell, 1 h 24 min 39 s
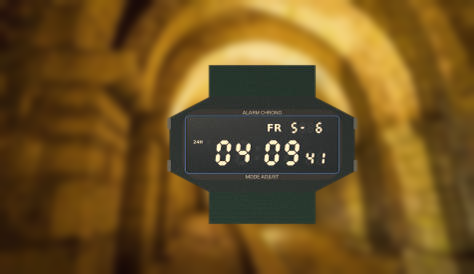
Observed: 4 h 09 min 41 s
